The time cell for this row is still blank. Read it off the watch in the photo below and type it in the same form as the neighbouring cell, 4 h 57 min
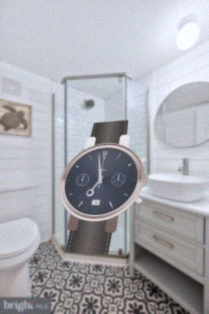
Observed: 6 h 58 min
